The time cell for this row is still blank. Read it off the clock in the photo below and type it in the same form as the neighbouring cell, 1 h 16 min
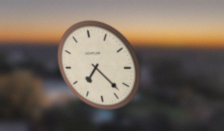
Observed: 7 h 23 min
